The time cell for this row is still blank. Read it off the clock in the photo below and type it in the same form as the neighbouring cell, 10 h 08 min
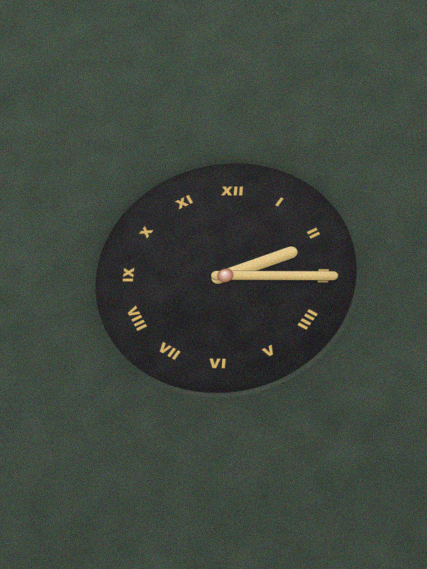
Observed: 2 h 15 min
